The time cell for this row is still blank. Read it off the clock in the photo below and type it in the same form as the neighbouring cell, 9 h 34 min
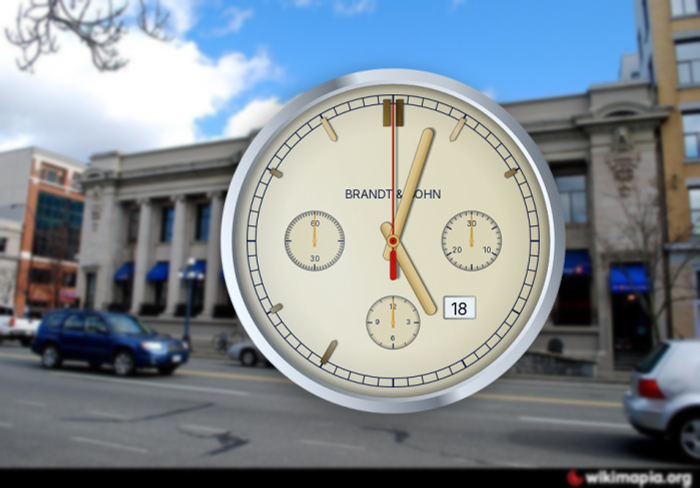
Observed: 5 h 03 min
